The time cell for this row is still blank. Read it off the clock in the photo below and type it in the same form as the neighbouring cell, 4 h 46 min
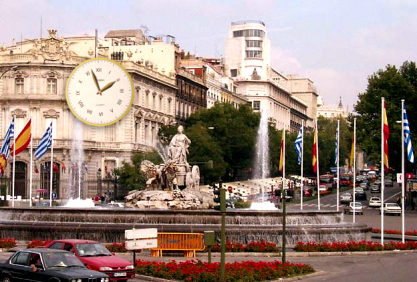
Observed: 1 h 57 min
